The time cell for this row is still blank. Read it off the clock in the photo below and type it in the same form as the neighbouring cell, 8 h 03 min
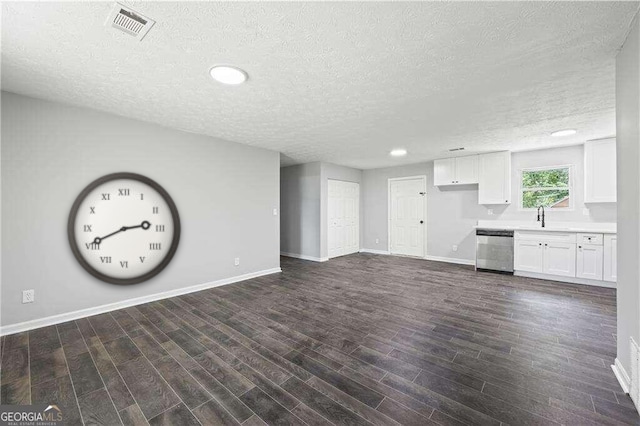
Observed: 2 h 41 min
